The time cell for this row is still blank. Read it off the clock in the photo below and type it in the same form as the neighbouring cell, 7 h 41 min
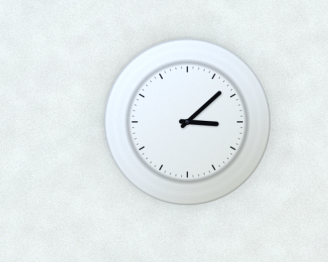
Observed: 3 h 08 min
